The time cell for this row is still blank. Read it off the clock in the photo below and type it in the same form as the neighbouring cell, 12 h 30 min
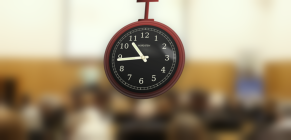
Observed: 10 h 44 min
